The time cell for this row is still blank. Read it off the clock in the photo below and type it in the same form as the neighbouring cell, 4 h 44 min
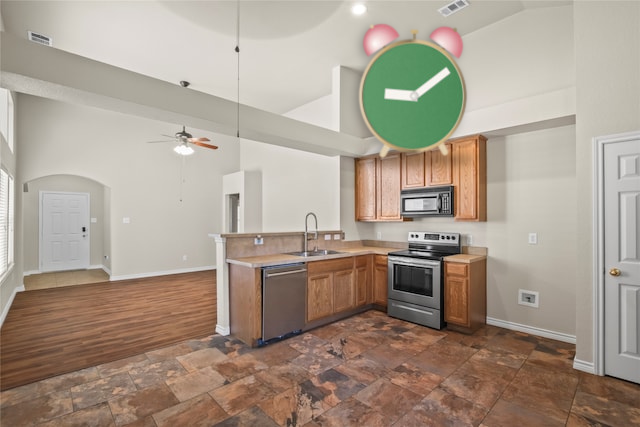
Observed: 9 h 09 min
